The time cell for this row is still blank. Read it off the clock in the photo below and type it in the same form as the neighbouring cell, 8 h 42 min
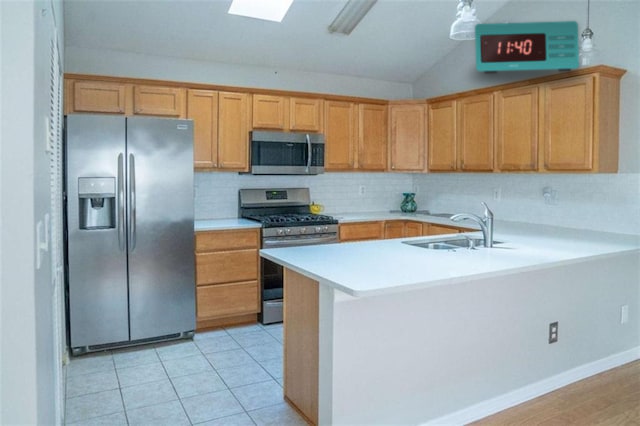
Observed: 11 h 40 min
